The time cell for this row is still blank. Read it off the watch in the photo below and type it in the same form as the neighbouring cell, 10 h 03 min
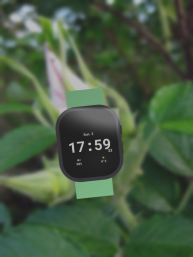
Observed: 17 h 59 min
